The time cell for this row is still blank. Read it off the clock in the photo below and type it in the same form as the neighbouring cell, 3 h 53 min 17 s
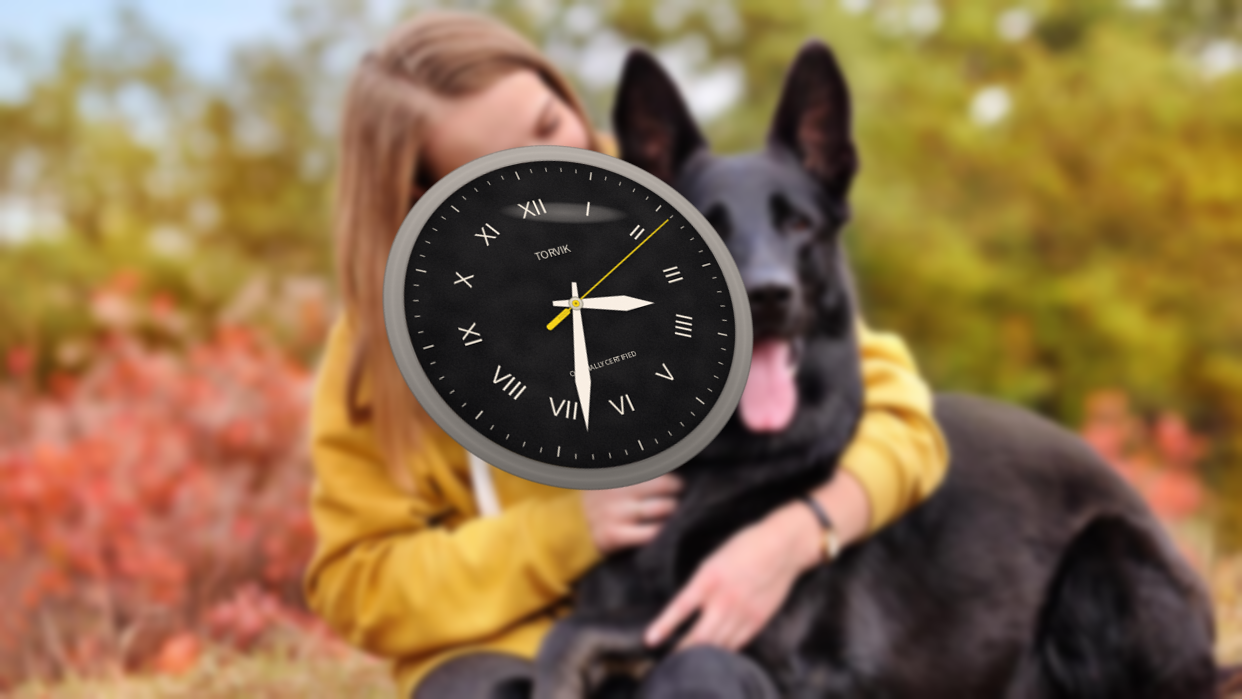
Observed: 3 h 33 min 11 s
